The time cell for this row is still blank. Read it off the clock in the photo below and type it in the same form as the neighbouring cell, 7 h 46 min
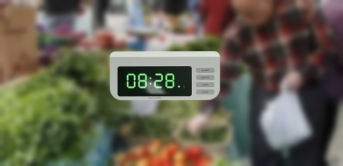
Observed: 8 h 28 min
